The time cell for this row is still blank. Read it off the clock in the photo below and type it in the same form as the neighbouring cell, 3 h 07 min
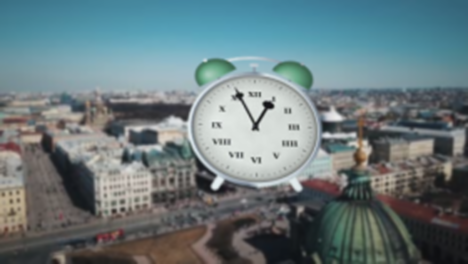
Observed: 12 h 56 min
